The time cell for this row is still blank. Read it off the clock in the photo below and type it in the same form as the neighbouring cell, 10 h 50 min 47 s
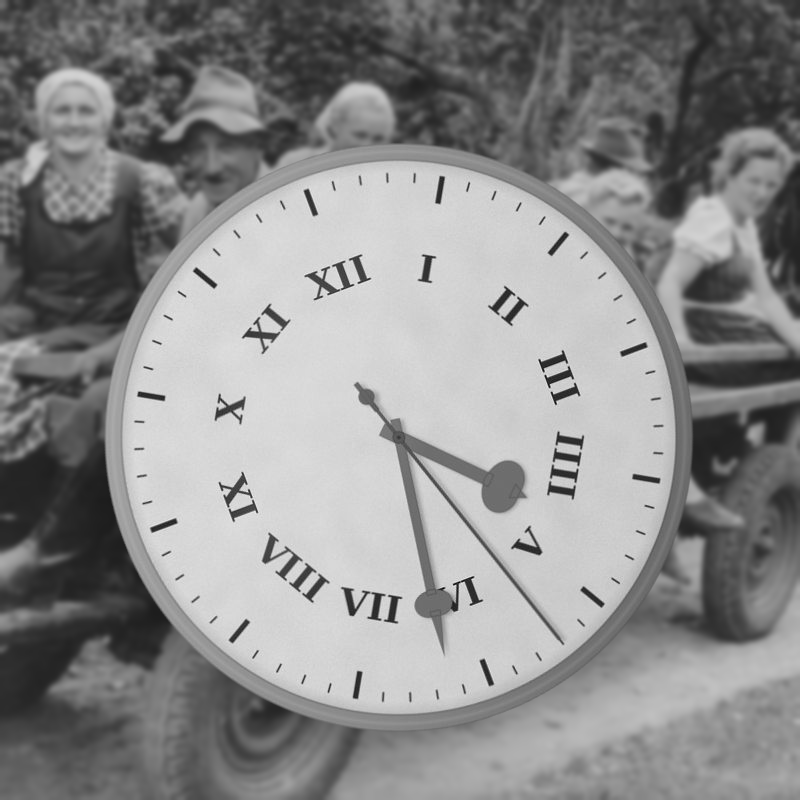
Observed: 4 h 31 min 27 s
